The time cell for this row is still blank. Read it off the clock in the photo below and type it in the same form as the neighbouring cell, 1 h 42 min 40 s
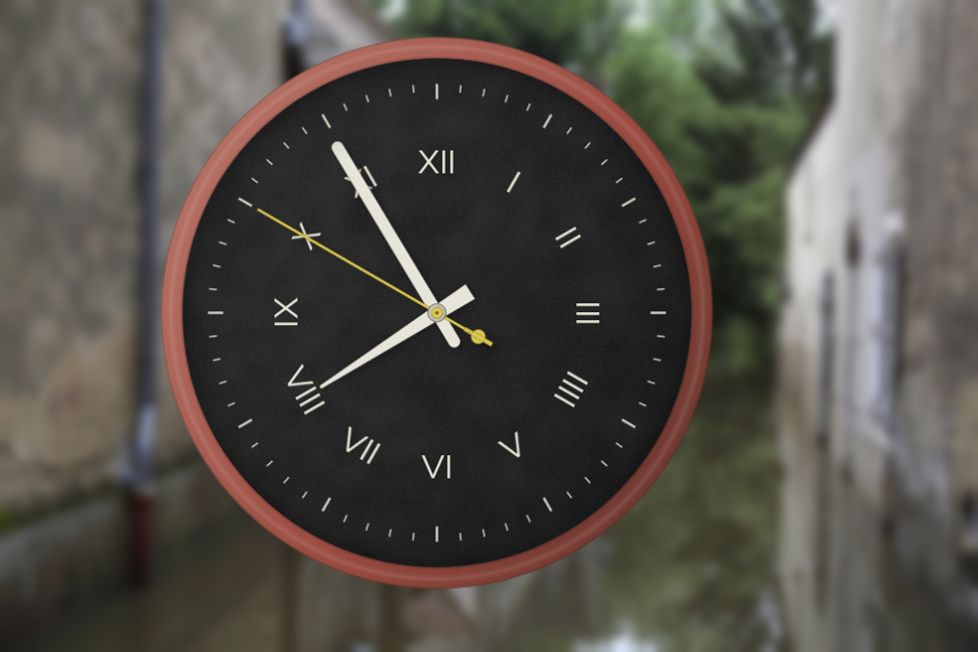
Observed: 7 h 54 min 50 s
